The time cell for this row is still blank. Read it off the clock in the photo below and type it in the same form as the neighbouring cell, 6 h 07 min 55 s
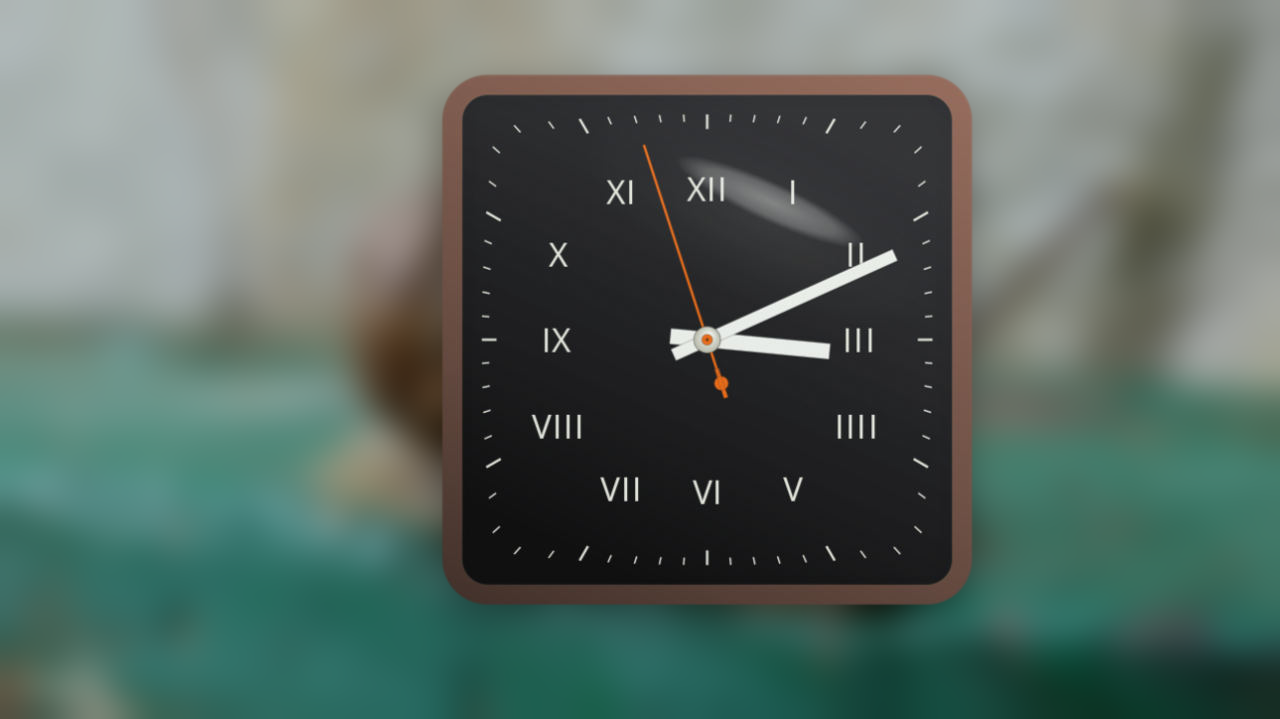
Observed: 3 h 10 min 57 s
